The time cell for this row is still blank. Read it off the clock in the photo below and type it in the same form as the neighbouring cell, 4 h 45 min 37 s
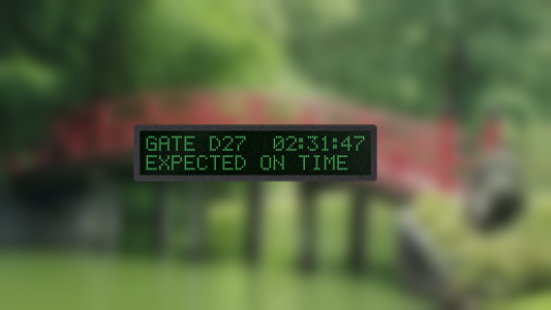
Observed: 2 h 31 min 47 s
